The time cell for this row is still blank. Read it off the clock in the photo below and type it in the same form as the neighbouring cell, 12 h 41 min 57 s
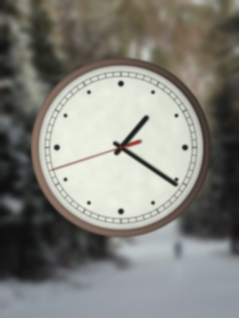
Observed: 1 h 20 min 42 s
